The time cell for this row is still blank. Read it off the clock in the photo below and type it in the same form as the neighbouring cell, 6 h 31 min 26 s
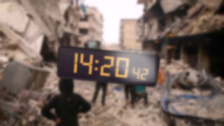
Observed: 14 h 20 min 42 s
